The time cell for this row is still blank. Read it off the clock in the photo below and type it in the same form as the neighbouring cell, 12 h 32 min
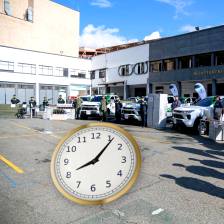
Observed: 8 h 06 min
